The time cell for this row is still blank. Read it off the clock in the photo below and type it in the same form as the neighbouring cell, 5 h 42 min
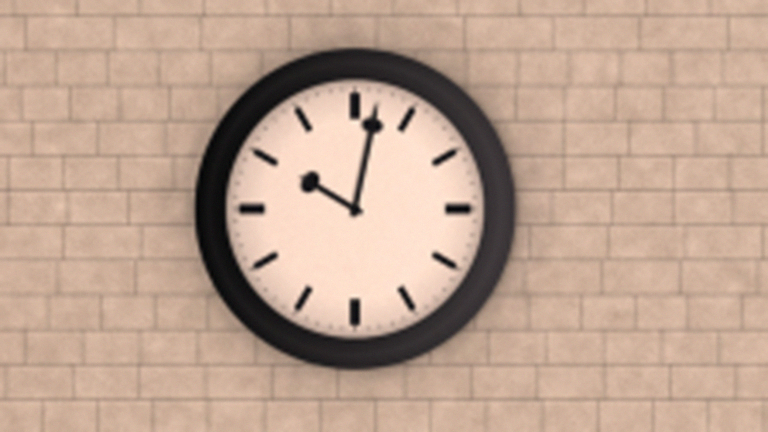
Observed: 10 h 02 min
